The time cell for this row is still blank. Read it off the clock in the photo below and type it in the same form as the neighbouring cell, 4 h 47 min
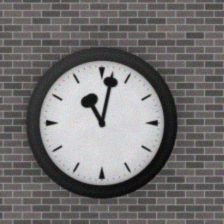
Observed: 11 h 02 min
